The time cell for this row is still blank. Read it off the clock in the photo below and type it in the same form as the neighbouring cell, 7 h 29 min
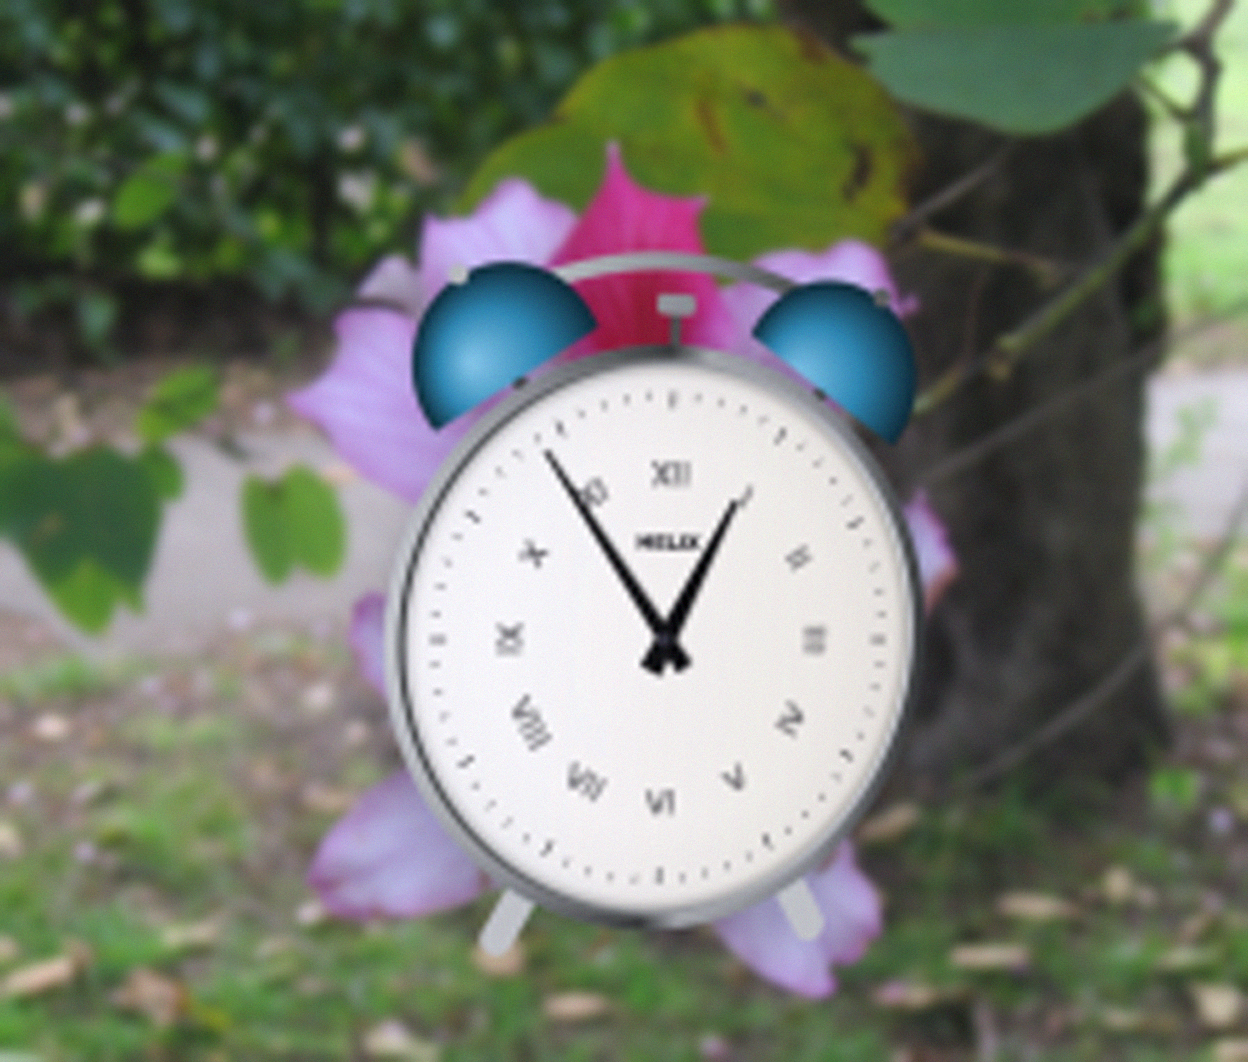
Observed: 12 h 54 min
